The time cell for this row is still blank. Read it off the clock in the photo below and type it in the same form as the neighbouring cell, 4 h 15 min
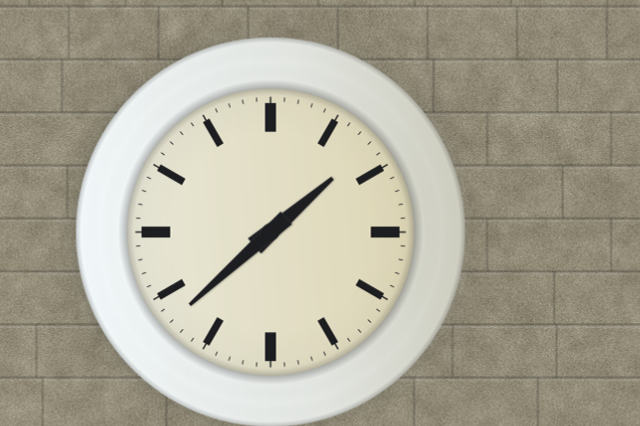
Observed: 1 h 38 min
